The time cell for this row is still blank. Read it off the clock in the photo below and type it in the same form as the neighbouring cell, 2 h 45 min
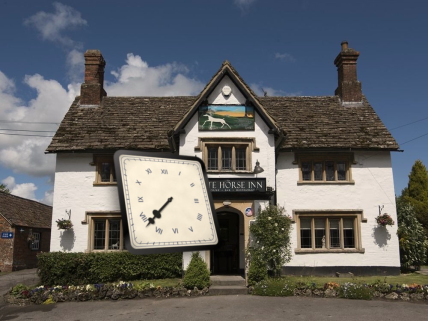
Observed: 7 h 38 min
